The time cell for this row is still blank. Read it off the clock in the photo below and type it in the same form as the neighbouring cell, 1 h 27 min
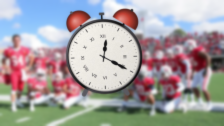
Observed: 12 h 20 min
